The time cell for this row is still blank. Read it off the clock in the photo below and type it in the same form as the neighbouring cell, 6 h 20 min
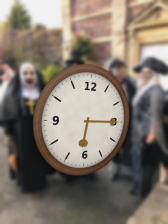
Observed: 6 h 15 min
